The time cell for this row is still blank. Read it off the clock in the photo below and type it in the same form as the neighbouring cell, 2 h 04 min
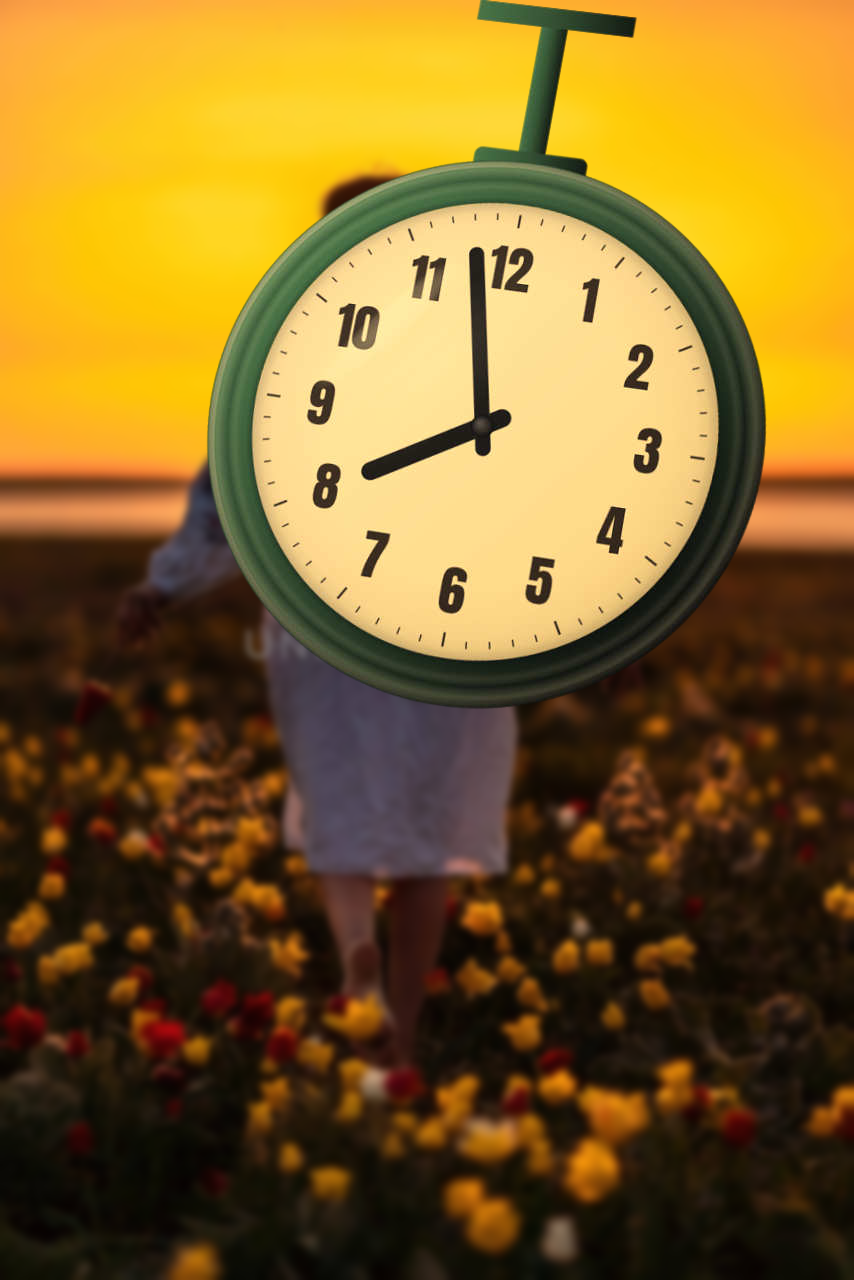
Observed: 7 h 58 min
